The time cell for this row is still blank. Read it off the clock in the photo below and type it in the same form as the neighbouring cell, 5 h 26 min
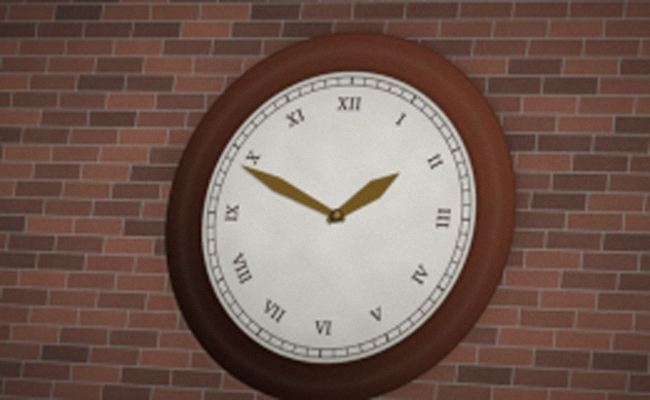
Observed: 1 h 49 min
